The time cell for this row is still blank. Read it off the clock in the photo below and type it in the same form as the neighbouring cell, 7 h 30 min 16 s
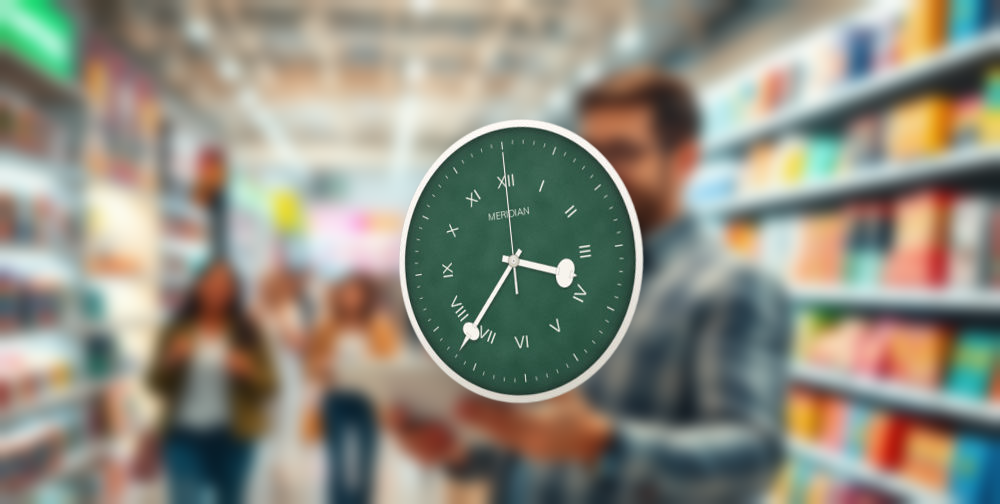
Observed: 3 h 37 min 00 s
